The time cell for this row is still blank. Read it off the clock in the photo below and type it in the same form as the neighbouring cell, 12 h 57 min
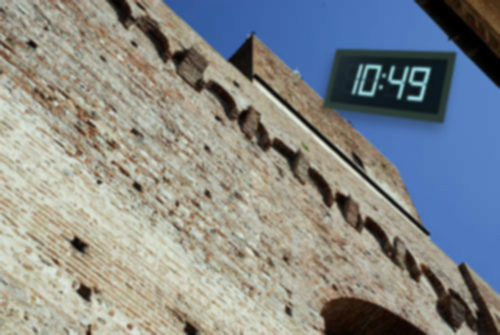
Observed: 10 h 49 min
